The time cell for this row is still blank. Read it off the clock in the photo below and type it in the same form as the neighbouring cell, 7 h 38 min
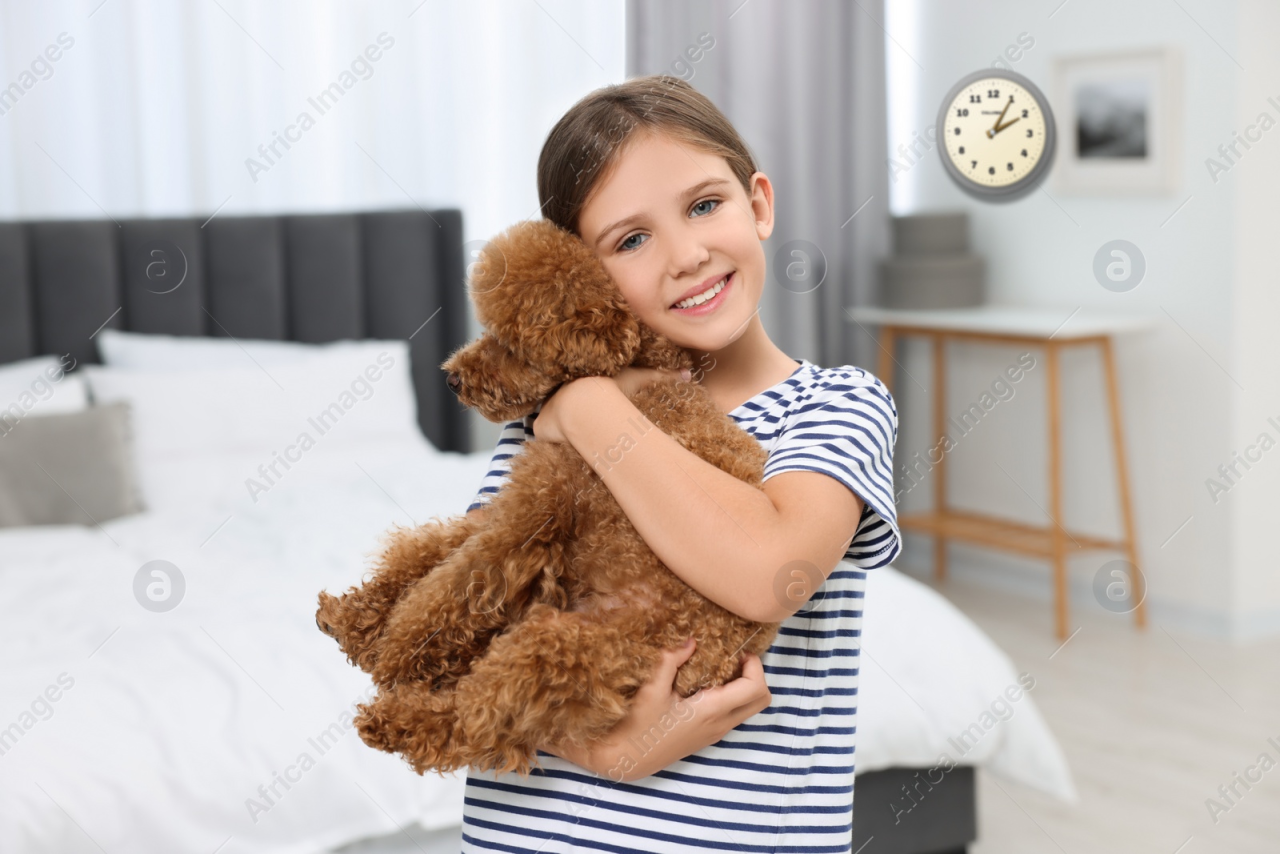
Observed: 2 h 05 min
